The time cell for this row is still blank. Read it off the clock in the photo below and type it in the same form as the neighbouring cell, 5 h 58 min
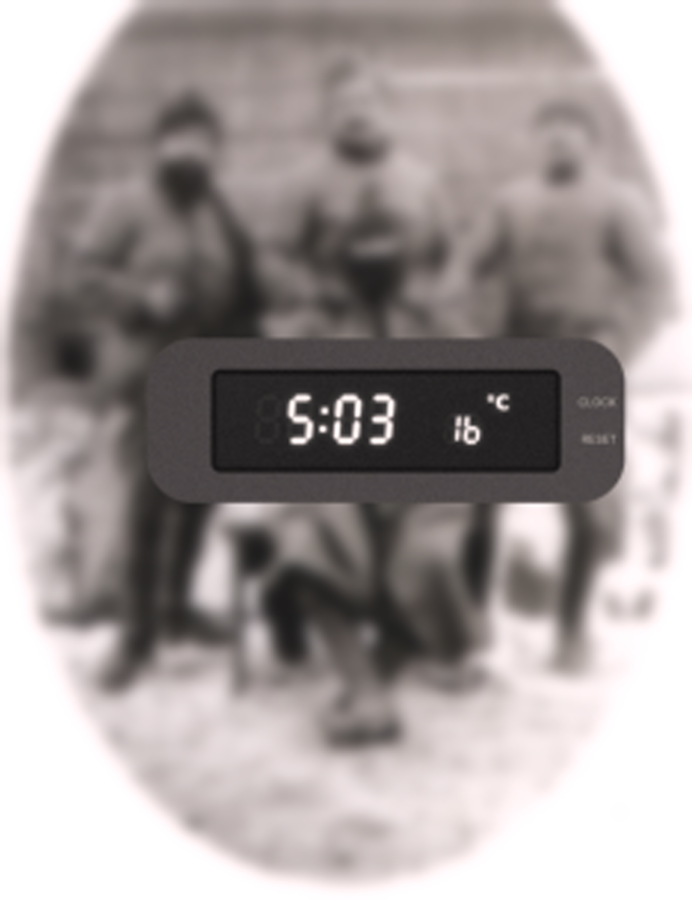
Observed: 5 h 03 min
